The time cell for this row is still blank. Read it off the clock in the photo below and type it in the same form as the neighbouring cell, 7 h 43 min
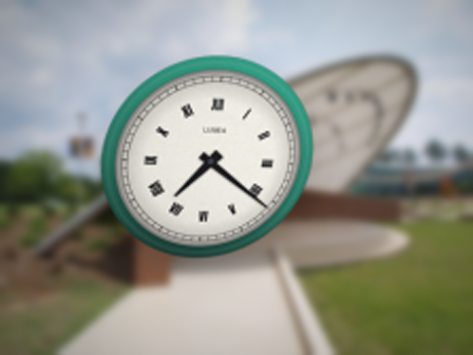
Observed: 7 h 21 min
